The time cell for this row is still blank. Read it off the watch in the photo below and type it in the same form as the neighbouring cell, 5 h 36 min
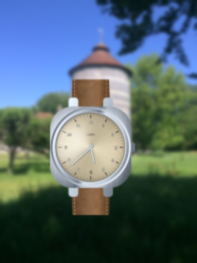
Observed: 5 h 38 min
